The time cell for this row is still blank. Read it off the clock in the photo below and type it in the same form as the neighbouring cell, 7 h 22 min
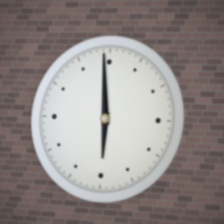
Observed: 5 h 59 min
